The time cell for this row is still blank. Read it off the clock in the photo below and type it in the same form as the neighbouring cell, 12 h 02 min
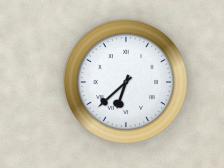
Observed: 6 h 38 min
